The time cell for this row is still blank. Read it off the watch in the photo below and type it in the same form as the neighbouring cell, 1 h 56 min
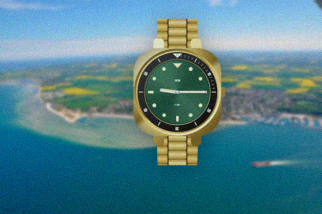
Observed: 9 h 15 min
